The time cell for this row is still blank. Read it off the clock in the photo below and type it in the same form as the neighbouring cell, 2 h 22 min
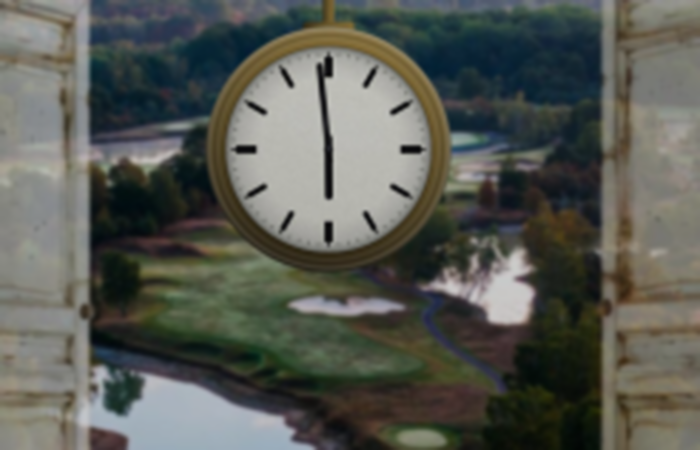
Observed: 5 h 59 min
